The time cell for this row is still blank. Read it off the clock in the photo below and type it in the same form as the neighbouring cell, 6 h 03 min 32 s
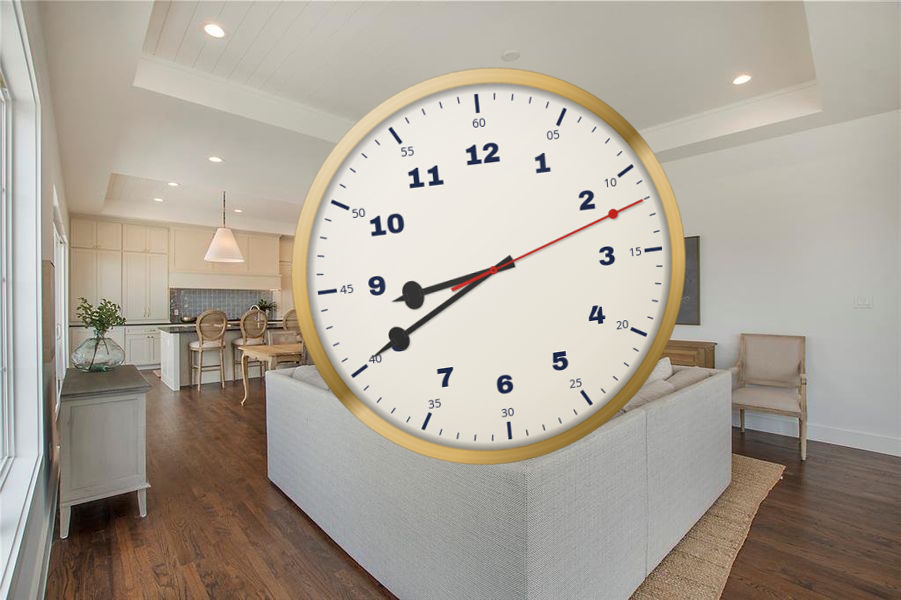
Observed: 8 h 40 min 12 s
